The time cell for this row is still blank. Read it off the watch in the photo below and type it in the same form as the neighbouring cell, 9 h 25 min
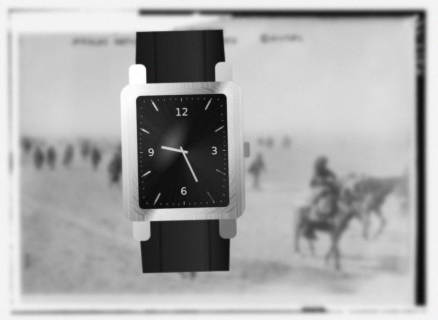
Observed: 9 h 26 min
